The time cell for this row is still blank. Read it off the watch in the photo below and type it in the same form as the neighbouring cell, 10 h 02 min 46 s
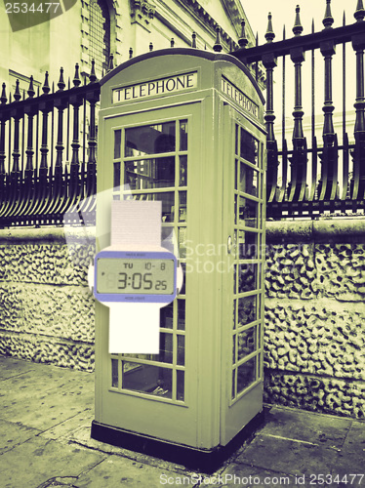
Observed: 3 h 05 min 25 s
